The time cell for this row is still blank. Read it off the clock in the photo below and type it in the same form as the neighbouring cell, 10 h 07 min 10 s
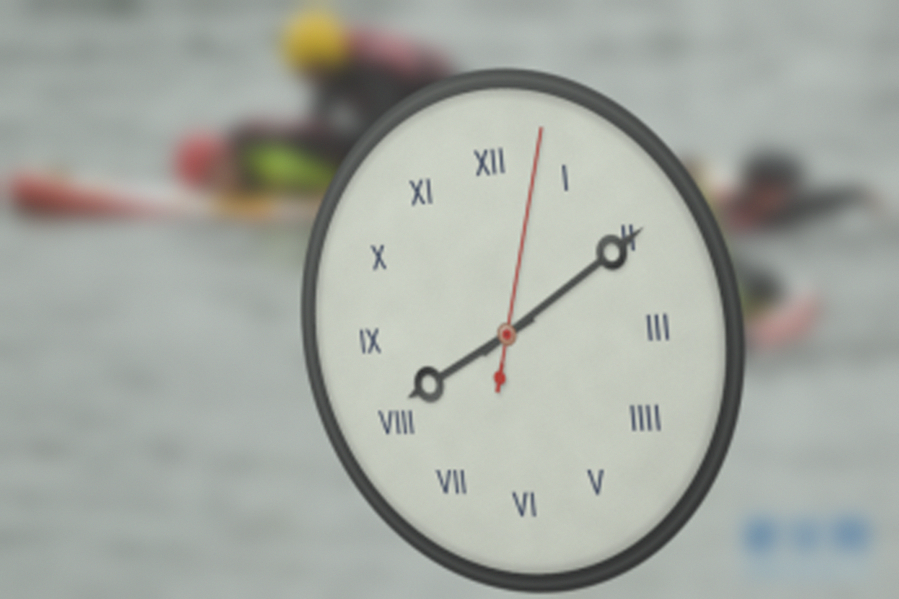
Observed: 8 h 10 min 03 s
